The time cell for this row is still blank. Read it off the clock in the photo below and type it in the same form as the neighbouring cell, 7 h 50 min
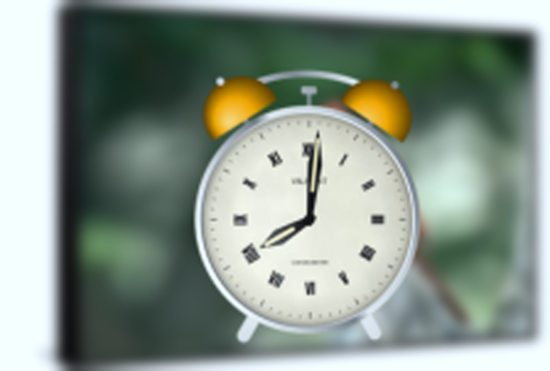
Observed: 8 h 01 min
